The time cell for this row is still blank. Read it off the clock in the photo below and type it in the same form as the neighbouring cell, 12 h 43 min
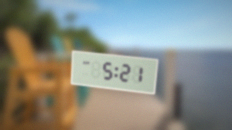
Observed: 5 h 21 min
